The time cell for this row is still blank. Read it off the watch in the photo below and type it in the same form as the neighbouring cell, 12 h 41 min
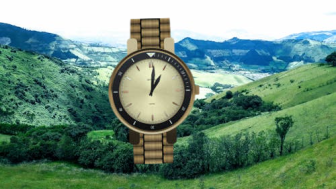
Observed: 1 h 01 min
